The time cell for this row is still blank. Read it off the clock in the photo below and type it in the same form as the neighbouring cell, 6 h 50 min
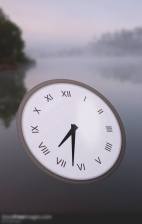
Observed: 7 h 32 min
